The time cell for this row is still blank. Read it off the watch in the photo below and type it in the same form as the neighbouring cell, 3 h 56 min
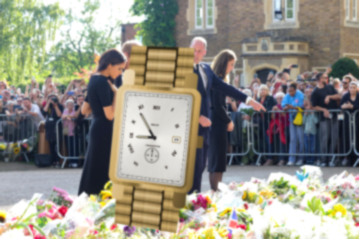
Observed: 8 h 54 min
